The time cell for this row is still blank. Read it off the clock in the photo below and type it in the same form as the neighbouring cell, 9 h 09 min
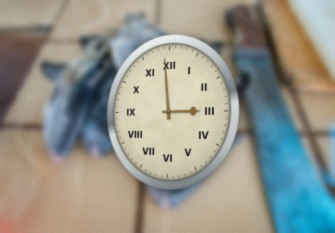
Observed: 2 h 59 min
